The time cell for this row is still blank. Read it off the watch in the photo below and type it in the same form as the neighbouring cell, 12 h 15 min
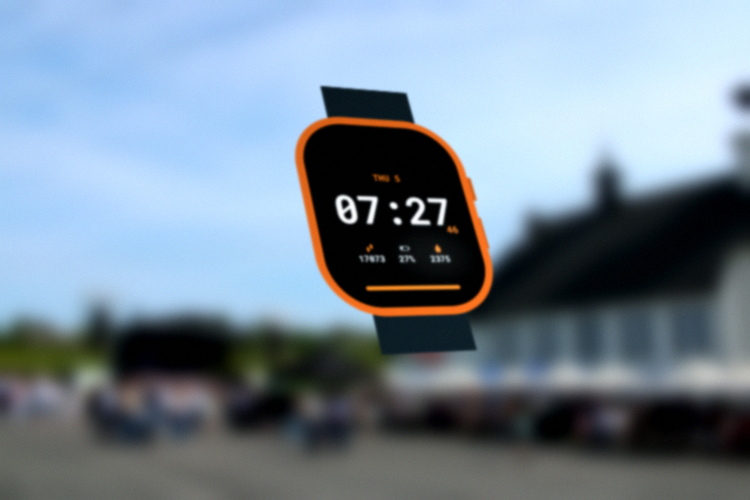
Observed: 7 h 27 min
